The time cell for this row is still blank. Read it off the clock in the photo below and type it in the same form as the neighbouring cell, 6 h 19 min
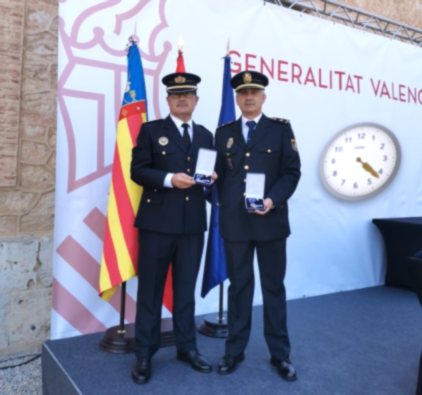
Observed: 4 h 22 min
